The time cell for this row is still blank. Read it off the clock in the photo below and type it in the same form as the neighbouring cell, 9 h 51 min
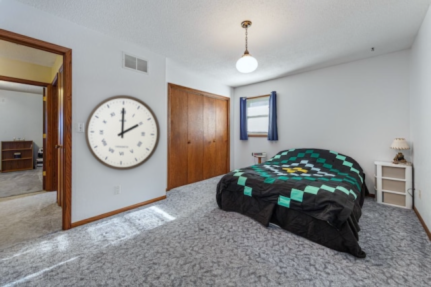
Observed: 2 h 00 min
